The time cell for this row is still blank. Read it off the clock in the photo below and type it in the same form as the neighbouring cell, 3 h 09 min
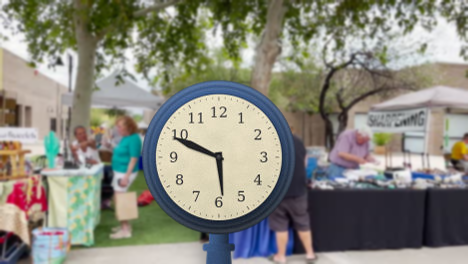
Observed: 5 h 49 min
